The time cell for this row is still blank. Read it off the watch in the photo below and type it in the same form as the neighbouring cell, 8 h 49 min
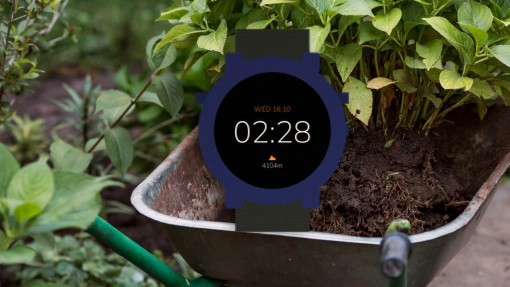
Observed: 2 h 28 min
